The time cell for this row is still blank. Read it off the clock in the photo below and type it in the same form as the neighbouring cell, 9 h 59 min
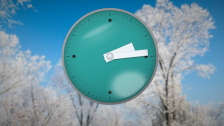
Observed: 2 h 14 min
